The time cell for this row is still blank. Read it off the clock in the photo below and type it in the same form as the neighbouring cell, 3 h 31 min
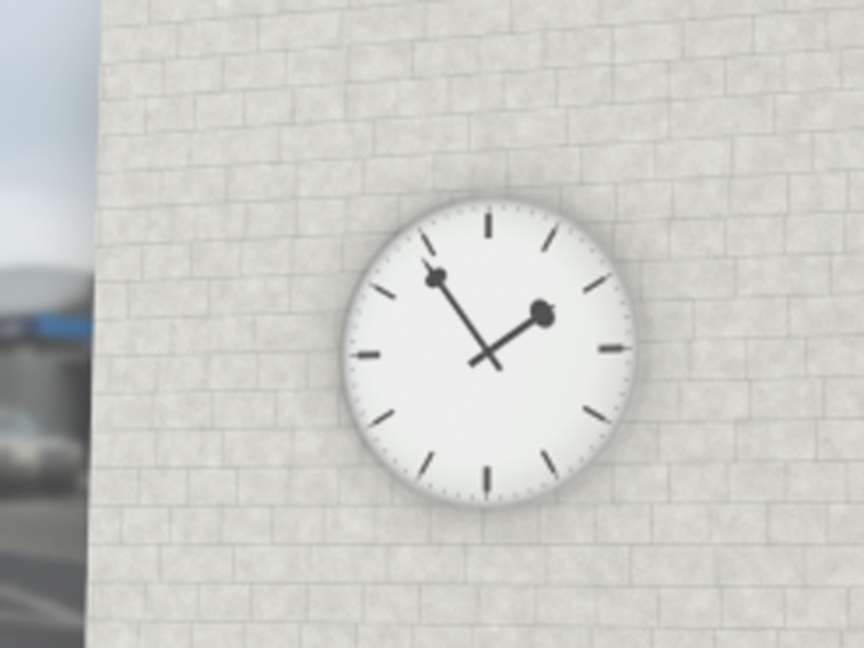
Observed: 1 h 54 min
